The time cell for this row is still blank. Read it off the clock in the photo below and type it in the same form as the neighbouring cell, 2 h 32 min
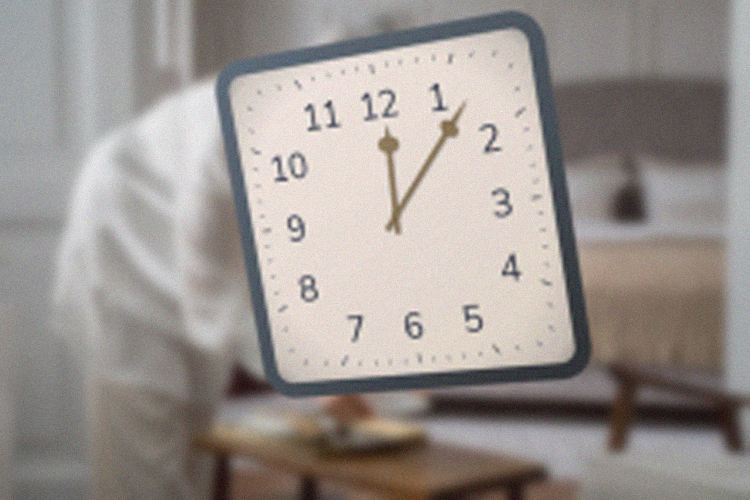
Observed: 12 h 07 min
